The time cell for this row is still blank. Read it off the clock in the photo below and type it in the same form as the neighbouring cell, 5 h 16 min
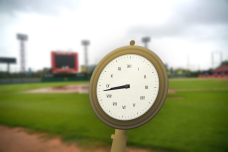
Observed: 8 h 43 min
